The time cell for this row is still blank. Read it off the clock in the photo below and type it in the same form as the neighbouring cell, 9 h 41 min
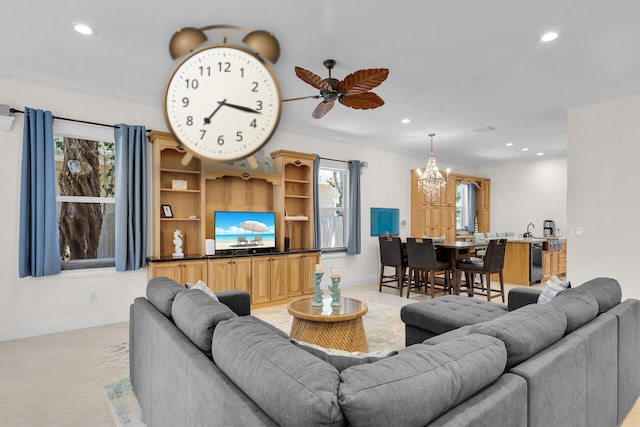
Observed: 7 h 17 min
